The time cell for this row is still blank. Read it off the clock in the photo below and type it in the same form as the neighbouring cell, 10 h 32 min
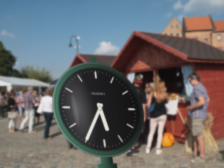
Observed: 5 h 35 min
